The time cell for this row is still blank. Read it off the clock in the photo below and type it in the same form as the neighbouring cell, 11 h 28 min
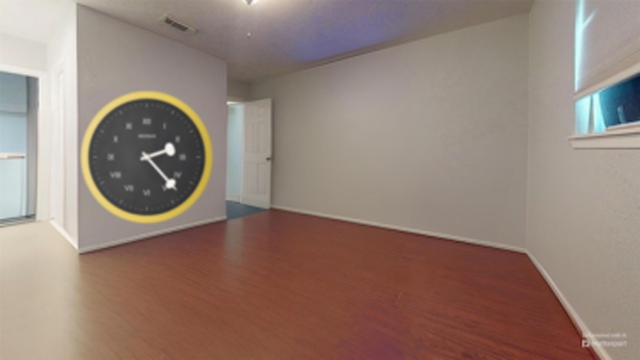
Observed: 2 h 23 min
